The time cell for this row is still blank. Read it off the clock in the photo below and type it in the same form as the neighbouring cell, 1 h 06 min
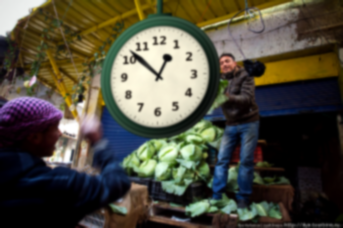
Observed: 12 h 52 min
